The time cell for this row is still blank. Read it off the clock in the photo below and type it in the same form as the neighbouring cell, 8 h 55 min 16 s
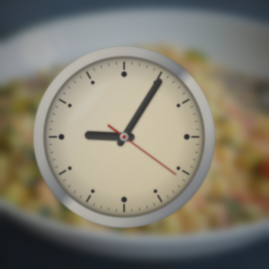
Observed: 9 h 05 min 21 s
